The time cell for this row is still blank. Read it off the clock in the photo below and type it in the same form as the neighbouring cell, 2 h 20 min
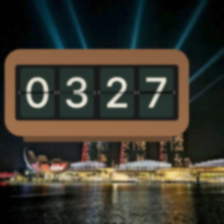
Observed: 3 h 27 min
